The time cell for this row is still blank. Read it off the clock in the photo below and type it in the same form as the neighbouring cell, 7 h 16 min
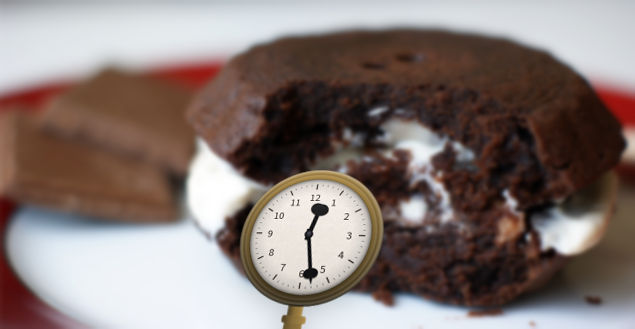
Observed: 12 h 28 min
